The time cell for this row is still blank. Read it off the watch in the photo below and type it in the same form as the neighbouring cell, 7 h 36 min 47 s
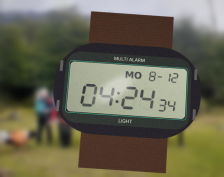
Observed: 4 h 24 min 34 s
